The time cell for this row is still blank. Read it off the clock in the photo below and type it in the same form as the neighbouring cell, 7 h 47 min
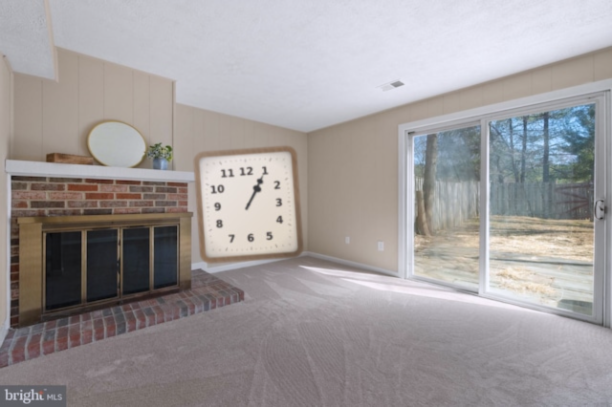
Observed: 1 h 05 min
